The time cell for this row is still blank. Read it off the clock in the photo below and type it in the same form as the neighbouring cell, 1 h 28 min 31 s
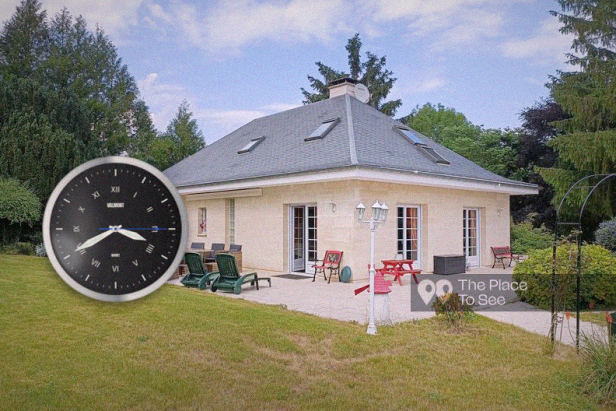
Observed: 3 h 40 min 15 s
